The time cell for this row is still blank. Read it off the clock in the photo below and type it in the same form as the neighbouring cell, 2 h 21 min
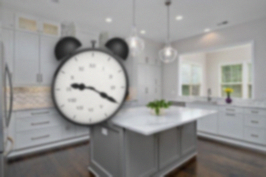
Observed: 9 h 20 min
